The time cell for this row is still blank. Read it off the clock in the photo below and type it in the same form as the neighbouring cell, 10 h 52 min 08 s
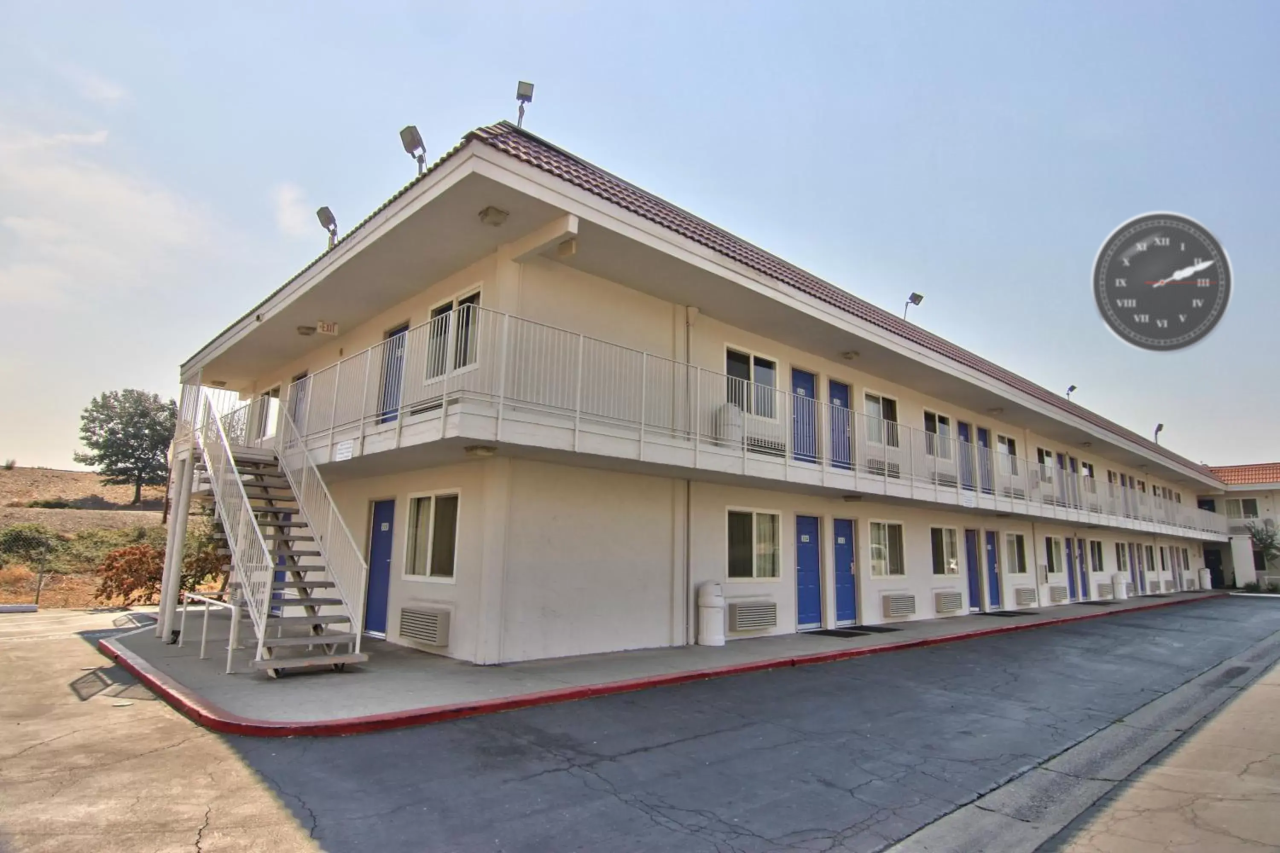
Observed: 2 h 11 min 15 s
